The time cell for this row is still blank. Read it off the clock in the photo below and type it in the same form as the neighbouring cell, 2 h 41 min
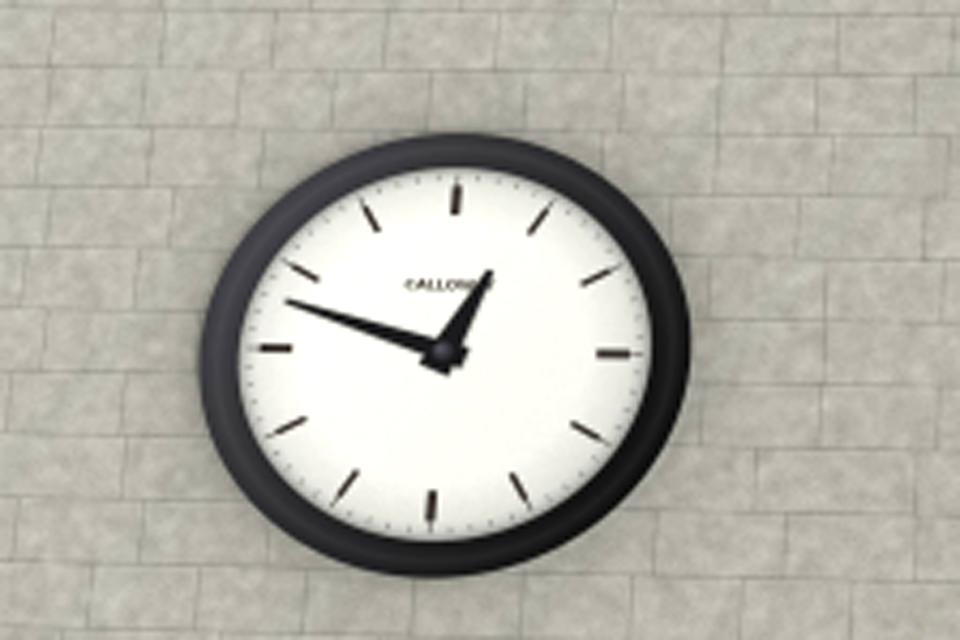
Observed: 12 h 48 min
